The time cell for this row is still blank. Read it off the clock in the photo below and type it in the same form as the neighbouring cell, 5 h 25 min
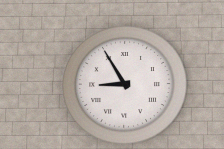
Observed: 8 h 55 min
